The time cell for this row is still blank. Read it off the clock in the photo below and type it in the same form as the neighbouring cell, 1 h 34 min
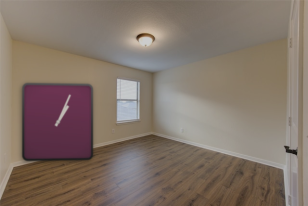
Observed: 1 h 04 min
